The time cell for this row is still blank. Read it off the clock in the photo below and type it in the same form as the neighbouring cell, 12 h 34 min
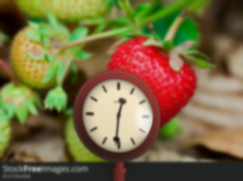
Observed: 12 h 31 min
